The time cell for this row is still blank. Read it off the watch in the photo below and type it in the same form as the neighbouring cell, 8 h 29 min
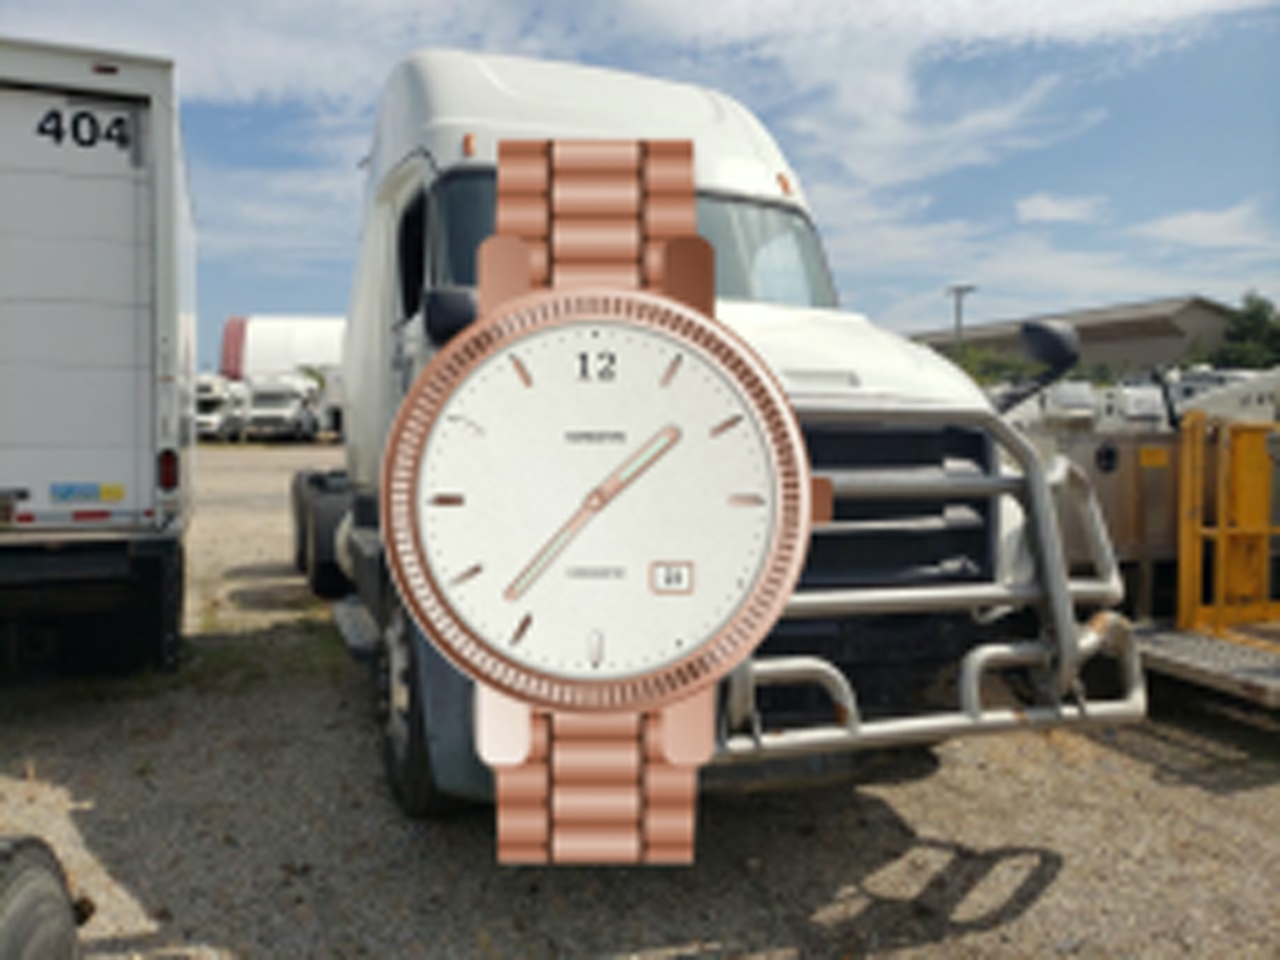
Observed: 1 h 37 min
